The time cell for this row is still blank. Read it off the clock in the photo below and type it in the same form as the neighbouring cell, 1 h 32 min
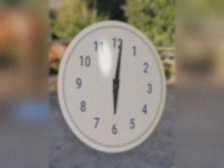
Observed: 6 h 01 min
